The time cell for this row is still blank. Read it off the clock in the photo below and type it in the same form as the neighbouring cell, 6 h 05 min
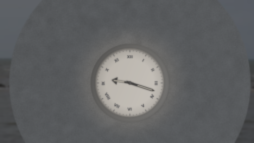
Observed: 9 h 18 min
